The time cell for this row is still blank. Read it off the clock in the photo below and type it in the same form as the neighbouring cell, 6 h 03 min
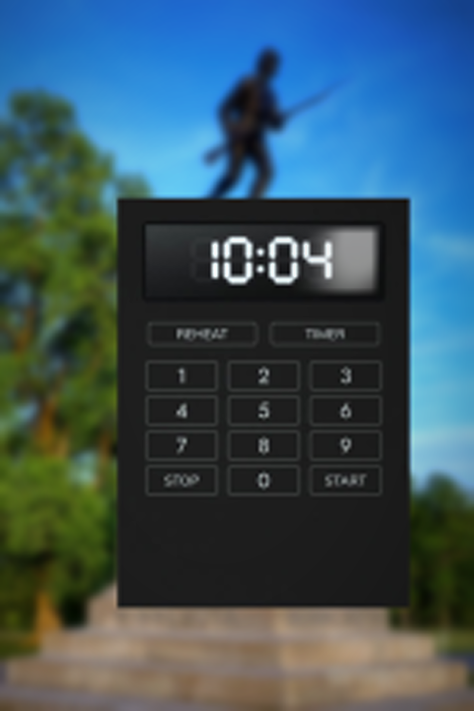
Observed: 10 h 04 min
